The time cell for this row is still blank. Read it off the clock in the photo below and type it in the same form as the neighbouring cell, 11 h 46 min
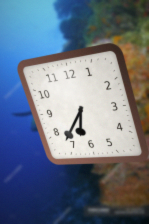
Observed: 6 h 37 min
